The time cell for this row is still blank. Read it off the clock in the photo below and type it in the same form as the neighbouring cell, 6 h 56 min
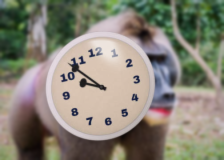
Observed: 9 h 53 min
